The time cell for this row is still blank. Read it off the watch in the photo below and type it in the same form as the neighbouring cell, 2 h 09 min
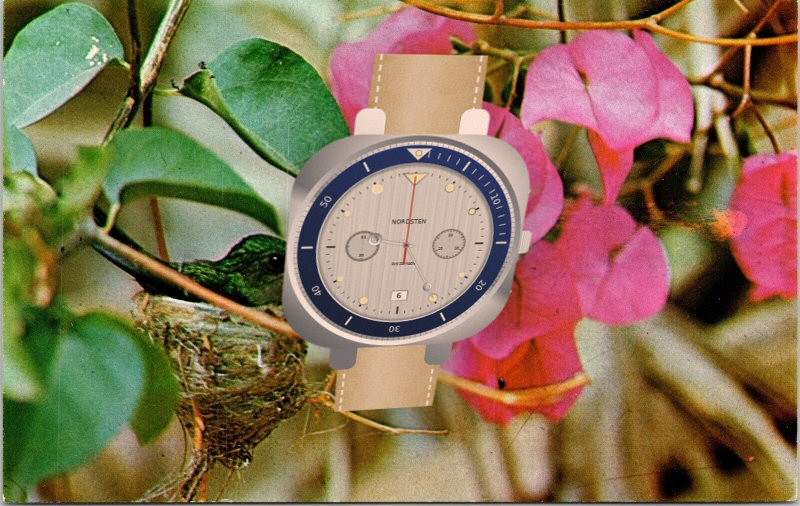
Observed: 9 h 25 min
